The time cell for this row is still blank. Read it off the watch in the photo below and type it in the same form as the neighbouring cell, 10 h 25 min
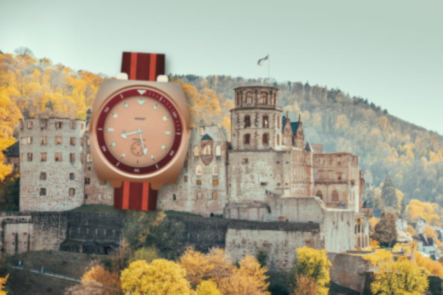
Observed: 8 h 27 min
